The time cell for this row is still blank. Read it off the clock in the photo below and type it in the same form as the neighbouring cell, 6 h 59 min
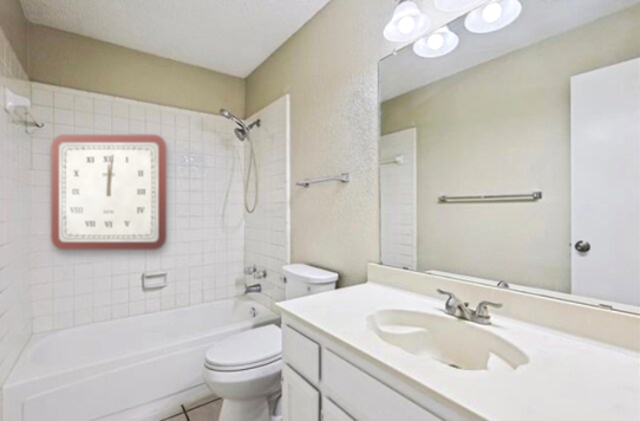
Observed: 12 h 01 min
